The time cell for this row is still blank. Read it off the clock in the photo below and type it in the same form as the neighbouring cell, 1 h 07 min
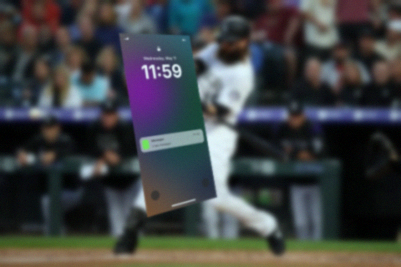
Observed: 11 h 59 min
